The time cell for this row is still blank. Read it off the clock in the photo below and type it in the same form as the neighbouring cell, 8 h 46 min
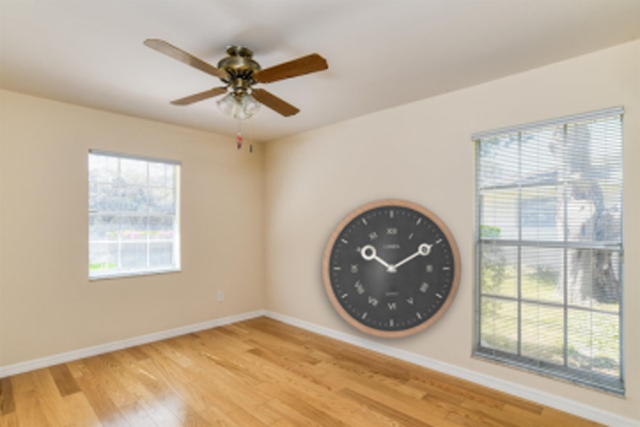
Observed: 10 h 10 min
